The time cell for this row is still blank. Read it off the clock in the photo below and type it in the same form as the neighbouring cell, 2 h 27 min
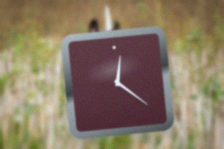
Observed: 12 h 22 min
